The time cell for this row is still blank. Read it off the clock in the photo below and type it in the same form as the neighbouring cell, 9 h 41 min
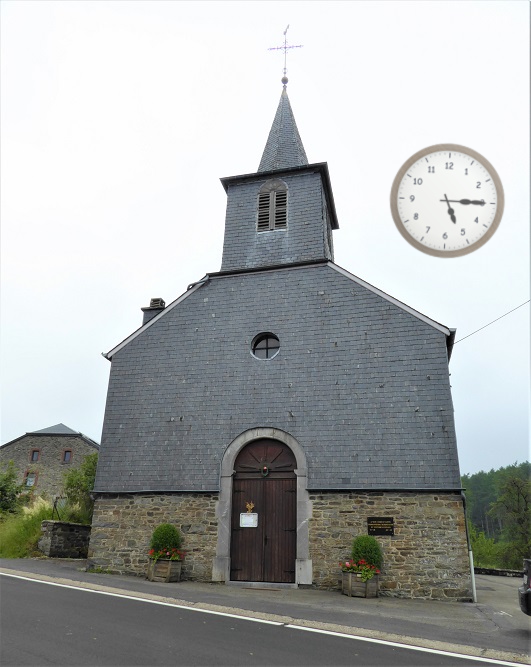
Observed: 5 h 15 min
